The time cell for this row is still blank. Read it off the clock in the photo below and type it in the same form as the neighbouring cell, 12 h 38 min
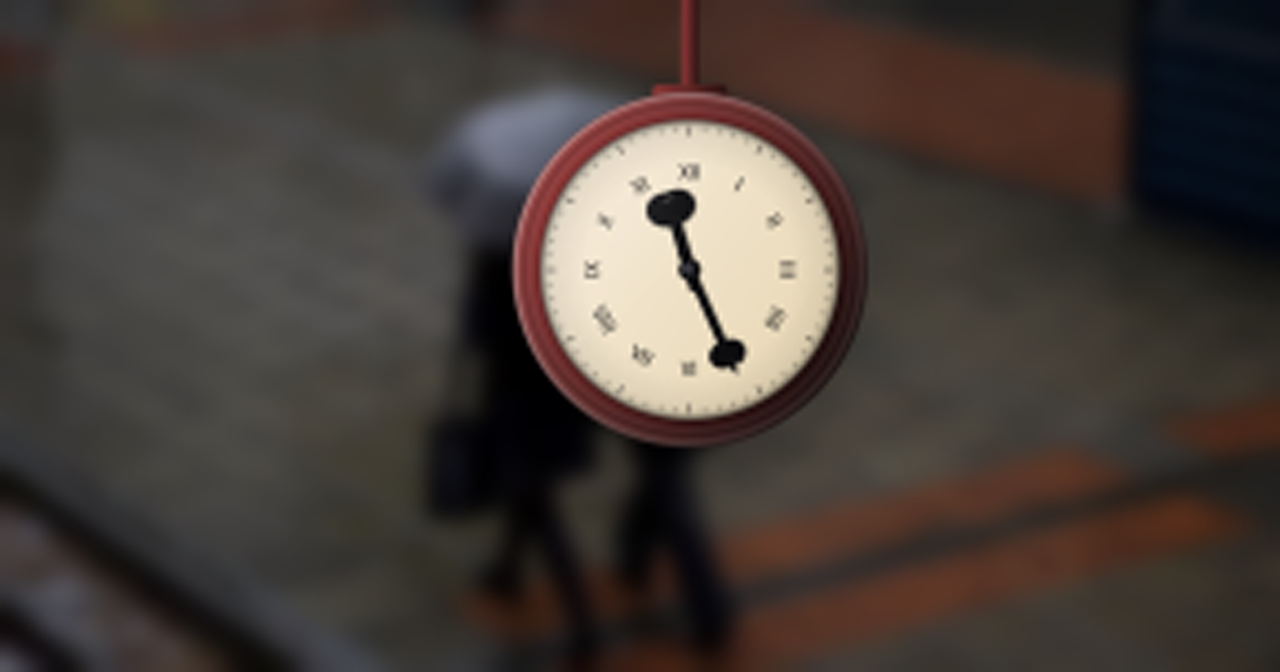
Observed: 11 h 26 min
